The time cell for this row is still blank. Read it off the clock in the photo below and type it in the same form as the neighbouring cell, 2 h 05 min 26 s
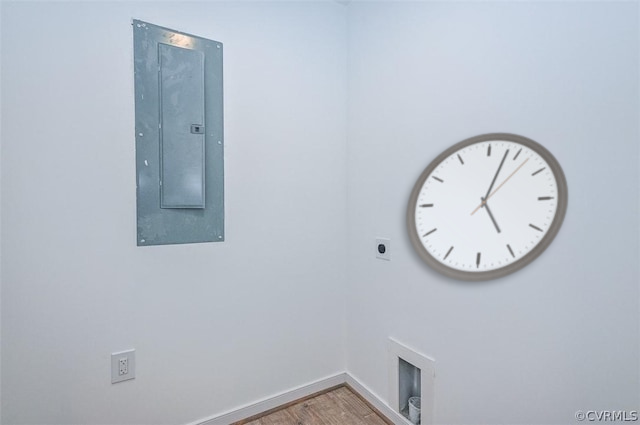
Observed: 5 h 03 min 07 s
